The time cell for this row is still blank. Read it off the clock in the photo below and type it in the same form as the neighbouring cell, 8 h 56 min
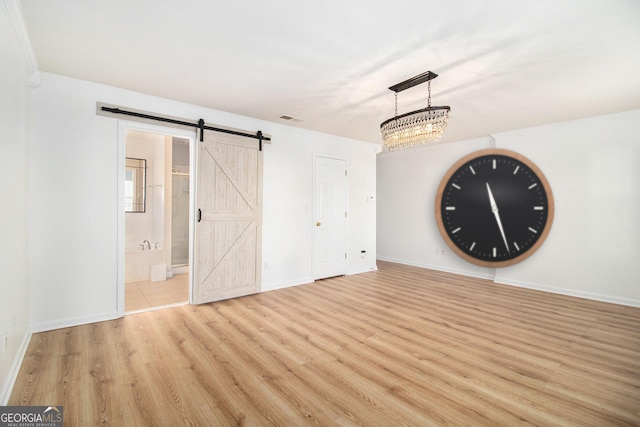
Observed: 11 h 27 min
